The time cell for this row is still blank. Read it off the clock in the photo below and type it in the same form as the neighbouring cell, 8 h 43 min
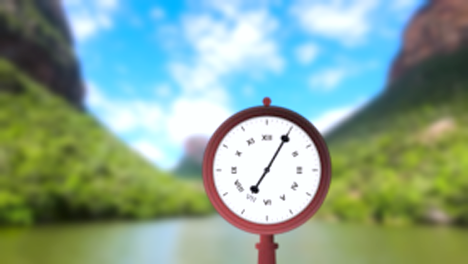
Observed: 7 h 05 min
